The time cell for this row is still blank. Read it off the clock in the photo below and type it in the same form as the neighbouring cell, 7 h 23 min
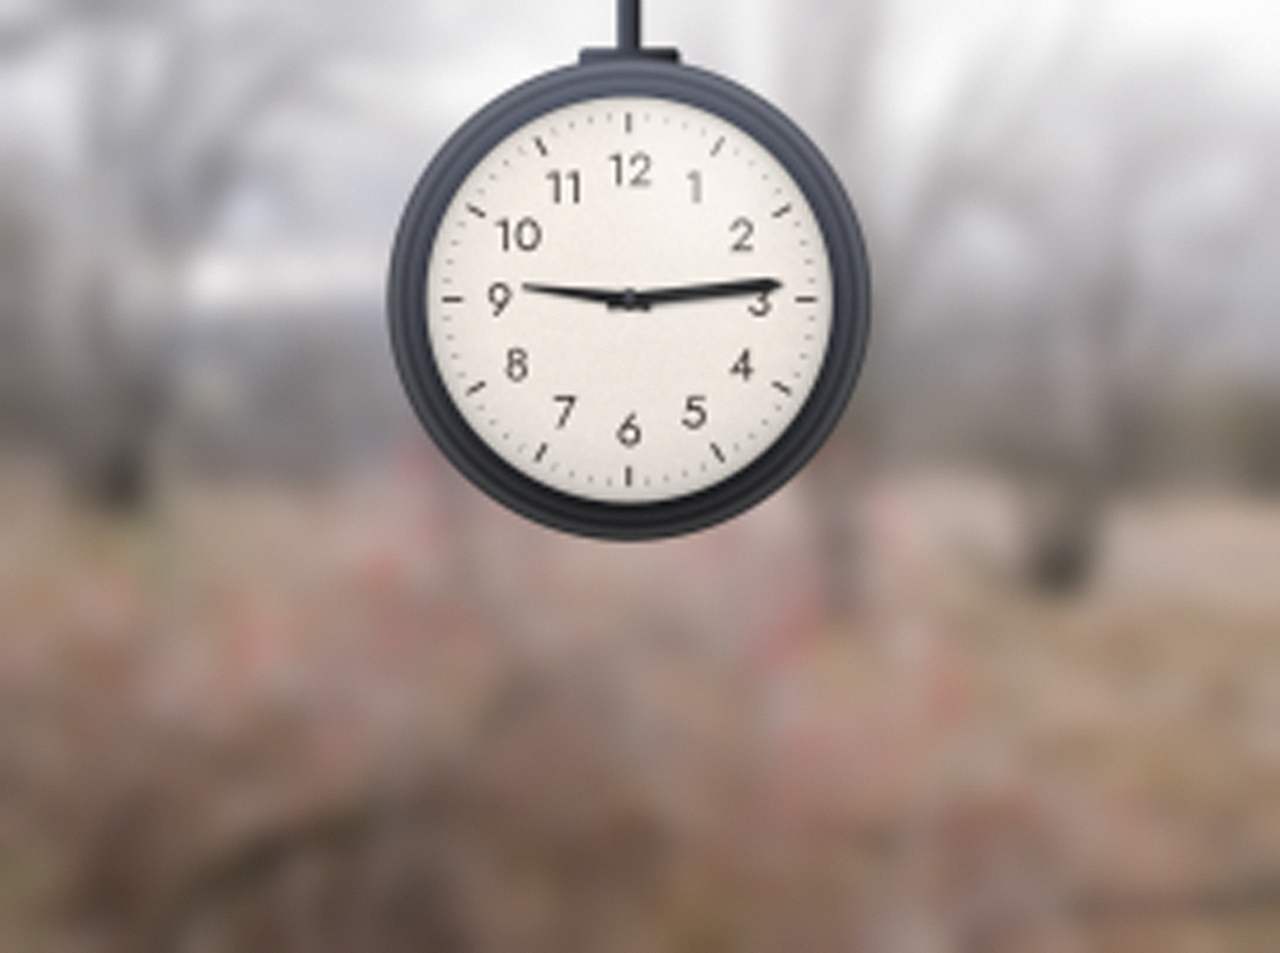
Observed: 9 h 14 min
